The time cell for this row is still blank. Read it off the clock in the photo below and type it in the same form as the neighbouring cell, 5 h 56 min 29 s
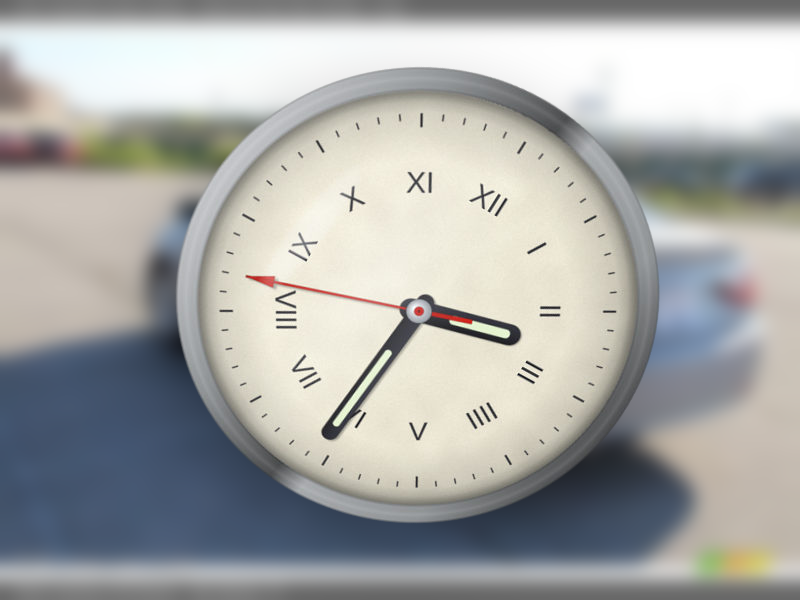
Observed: 2 h 30 min 42 s
